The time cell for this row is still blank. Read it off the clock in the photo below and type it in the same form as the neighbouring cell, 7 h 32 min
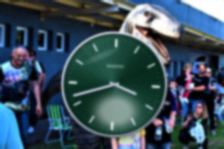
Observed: 3 h 42 min
